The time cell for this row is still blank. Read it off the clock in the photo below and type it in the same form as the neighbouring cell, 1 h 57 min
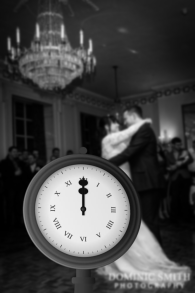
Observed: 12 h 00 min
